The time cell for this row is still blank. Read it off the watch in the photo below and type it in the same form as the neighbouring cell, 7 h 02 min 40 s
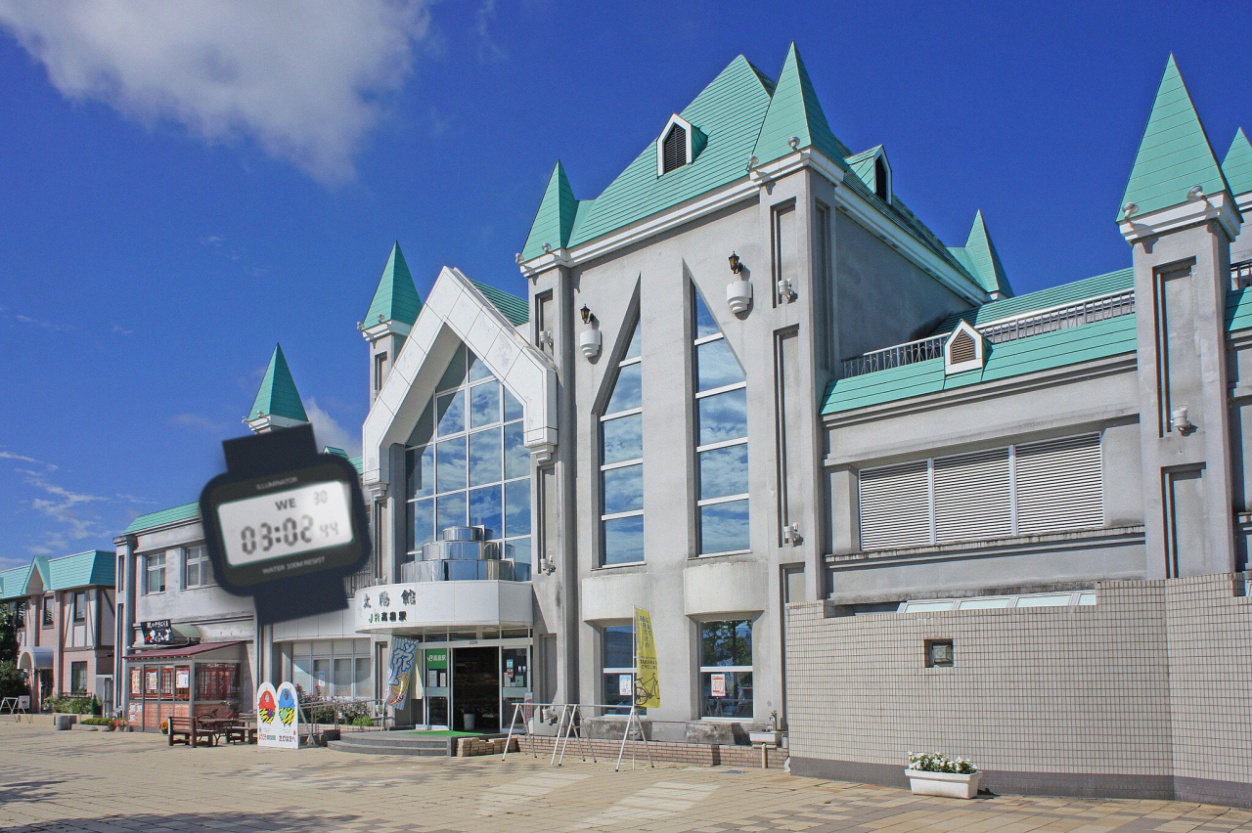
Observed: 3 h 02 min 44 s
